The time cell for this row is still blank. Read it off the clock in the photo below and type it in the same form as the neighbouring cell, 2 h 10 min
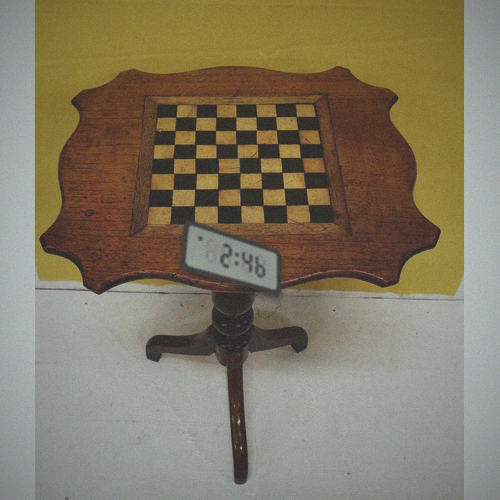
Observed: 2 h 46 min
